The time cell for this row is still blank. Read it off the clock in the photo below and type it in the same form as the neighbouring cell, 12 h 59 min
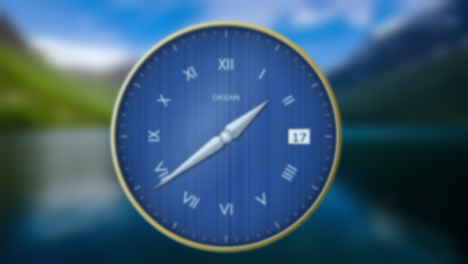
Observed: 1 h 39 min
